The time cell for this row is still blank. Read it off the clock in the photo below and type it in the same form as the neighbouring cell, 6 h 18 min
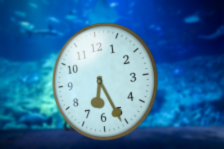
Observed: 6 h 26 min
